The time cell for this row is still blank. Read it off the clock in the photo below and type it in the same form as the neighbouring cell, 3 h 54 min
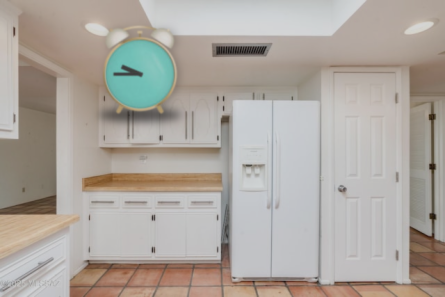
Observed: 9 h 45 min
